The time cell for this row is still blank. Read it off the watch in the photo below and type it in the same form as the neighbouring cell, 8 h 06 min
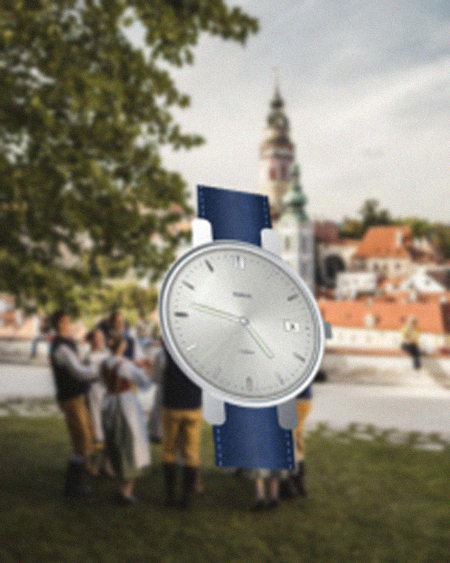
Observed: 4 h 47 min
